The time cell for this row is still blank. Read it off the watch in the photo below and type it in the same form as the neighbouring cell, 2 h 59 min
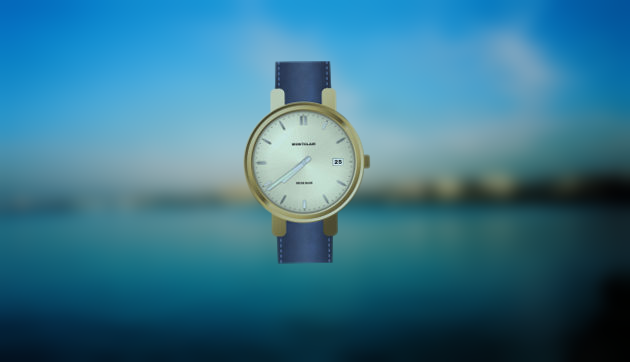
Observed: 7 h 39 min
